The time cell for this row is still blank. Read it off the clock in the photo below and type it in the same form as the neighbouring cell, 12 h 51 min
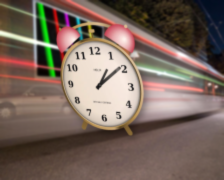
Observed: 1 h 09 min
